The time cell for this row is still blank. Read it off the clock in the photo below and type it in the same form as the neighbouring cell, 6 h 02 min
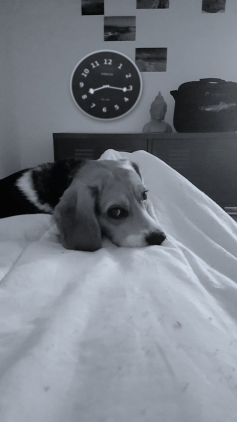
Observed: 8 h 16 min
